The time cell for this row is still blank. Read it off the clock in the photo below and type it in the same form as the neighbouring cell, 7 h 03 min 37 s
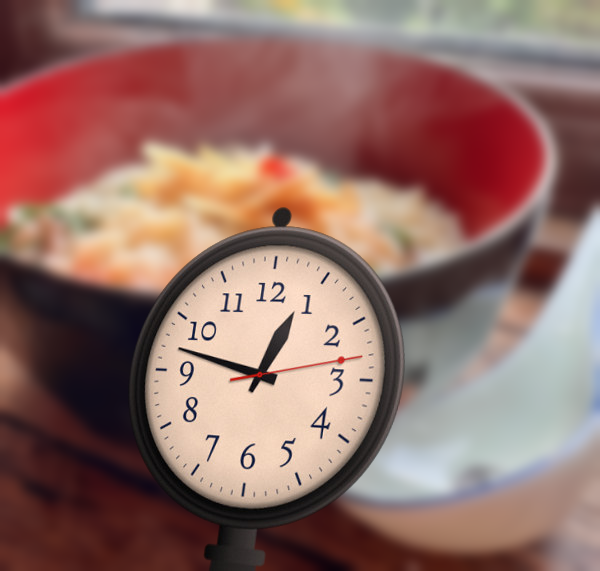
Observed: 12 h 47 min 13 s
